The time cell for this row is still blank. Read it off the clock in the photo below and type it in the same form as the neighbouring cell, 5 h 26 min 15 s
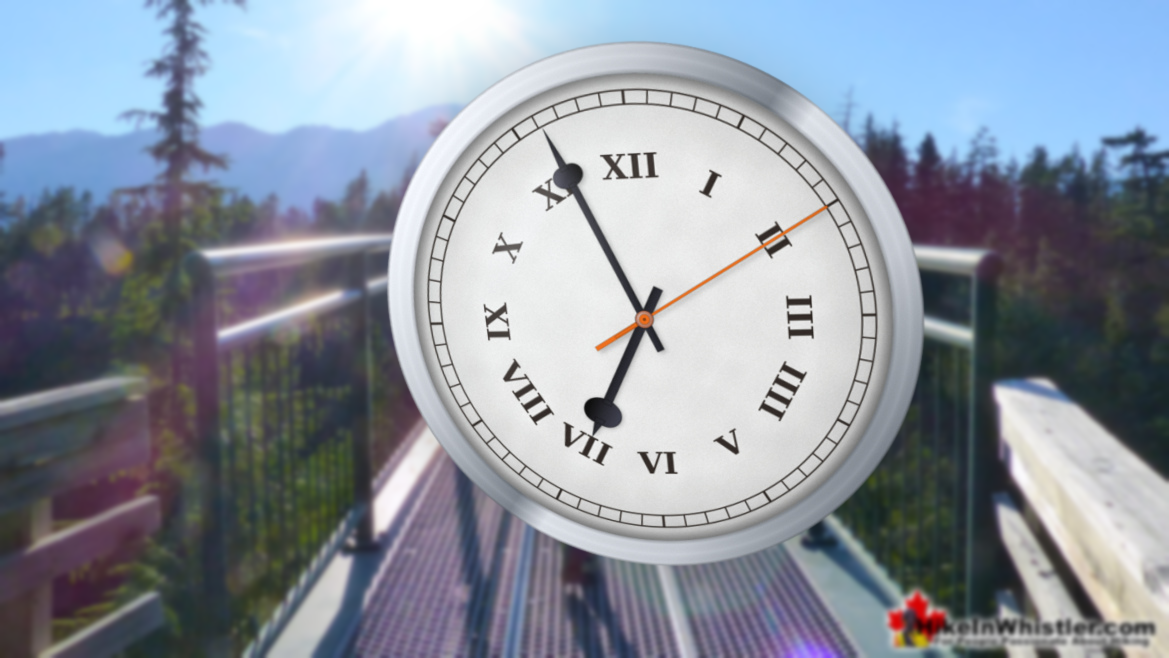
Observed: 6 h 56 min 10 s
